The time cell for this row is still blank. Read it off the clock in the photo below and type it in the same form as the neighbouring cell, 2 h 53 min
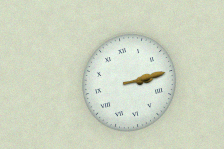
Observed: 3 h 15 min
